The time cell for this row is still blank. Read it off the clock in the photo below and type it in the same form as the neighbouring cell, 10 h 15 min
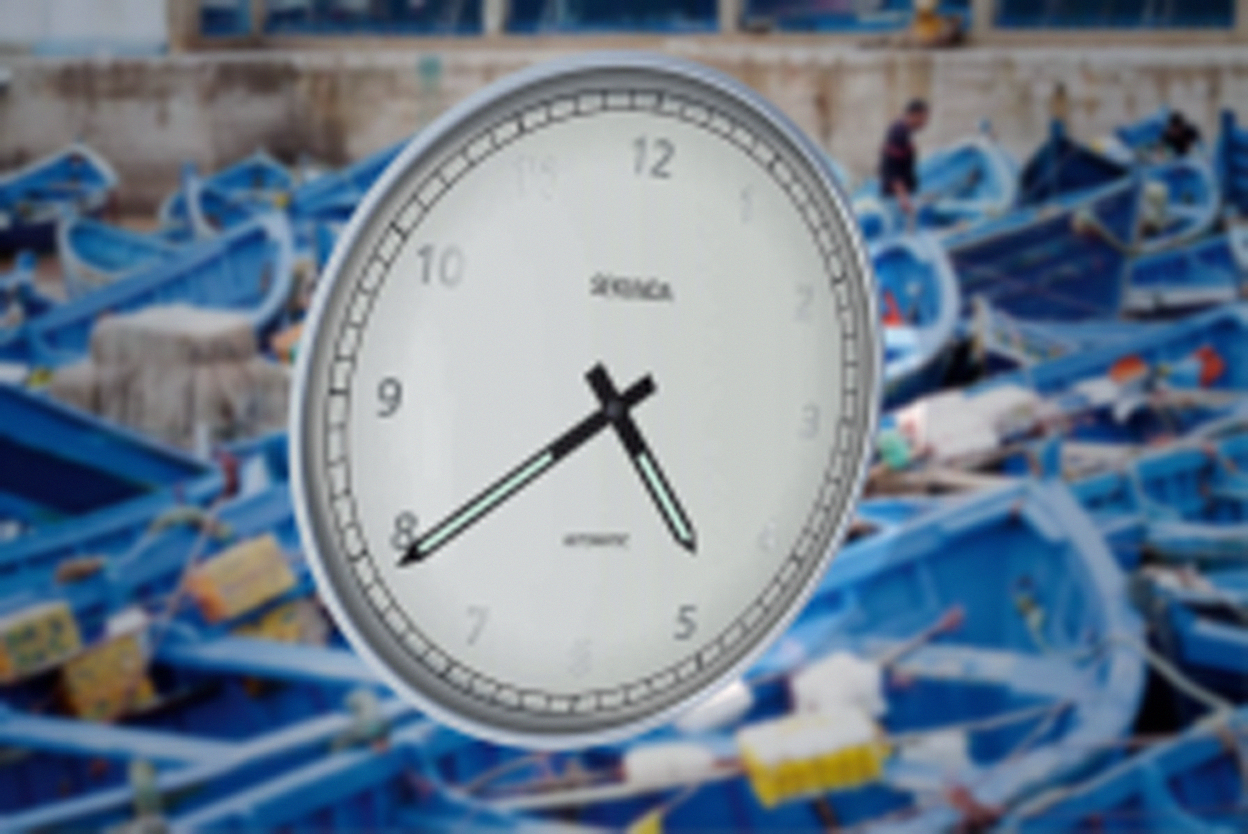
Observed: 4 h 39 min
